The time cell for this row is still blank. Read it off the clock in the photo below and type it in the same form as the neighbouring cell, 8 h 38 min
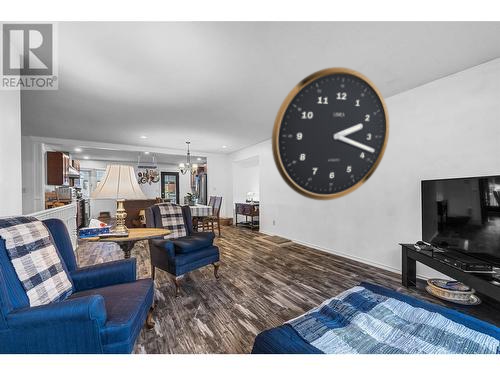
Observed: 2 h 18 min
